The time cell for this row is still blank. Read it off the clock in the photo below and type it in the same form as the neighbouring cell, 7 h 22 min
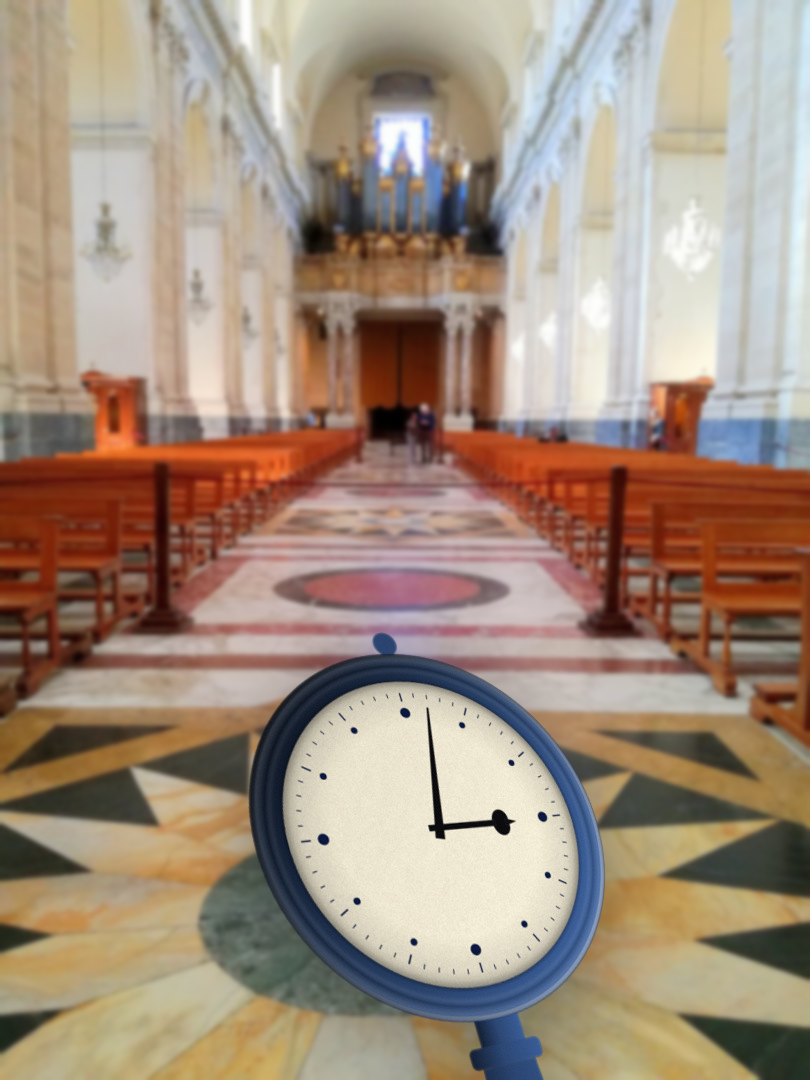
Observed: 3 h 02 min
